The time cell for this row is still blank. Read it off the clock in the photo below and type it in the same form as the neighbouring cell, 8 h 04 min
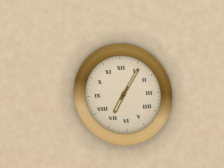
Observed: 7 h 06 min
